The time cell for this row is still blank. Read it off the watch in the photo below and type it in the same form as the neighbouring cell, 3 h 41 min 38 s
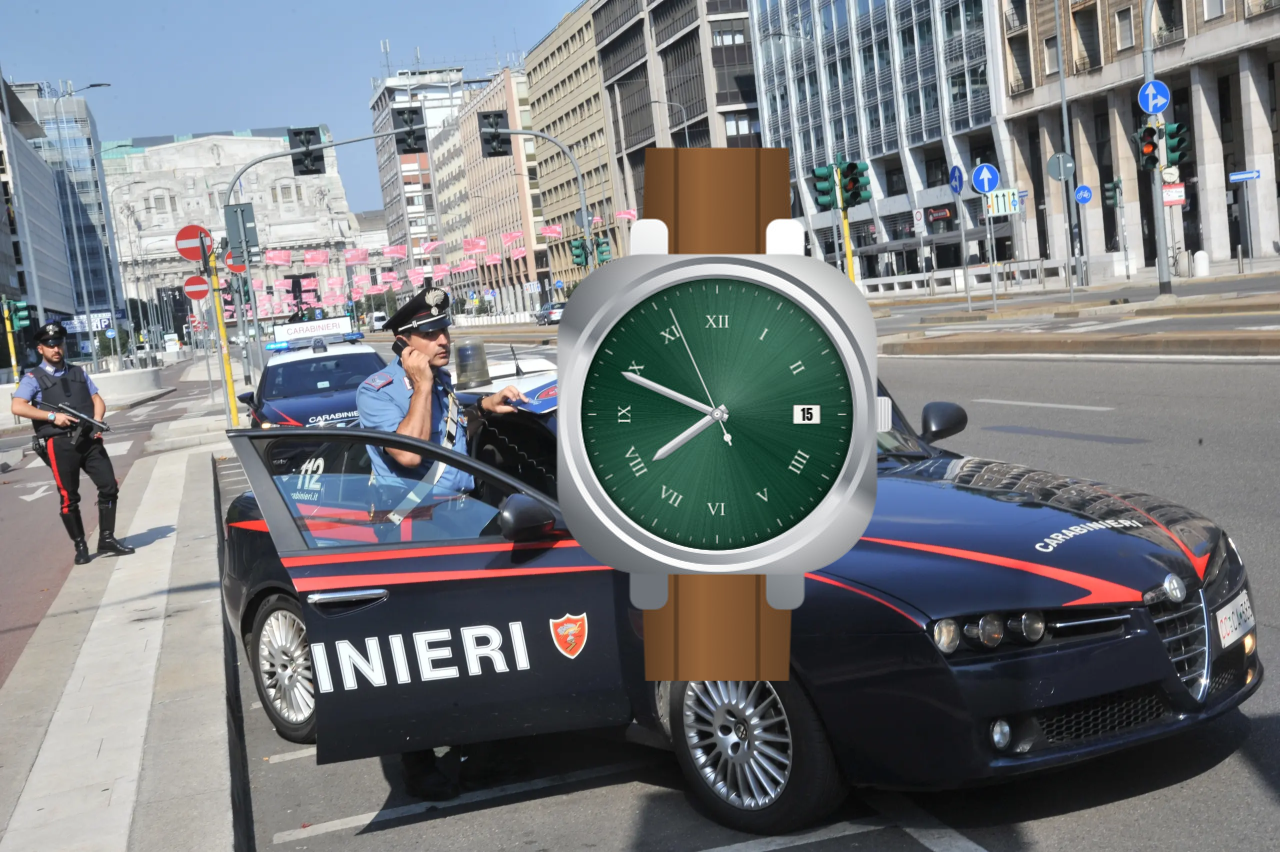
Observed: 7 h 48 min 56 s
